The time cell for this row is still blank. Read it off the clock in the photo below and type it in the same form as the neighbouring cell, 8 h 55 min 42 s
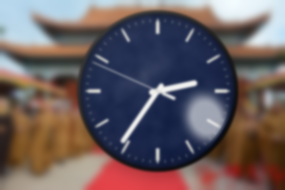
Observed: 2 h 35 min 49 s
